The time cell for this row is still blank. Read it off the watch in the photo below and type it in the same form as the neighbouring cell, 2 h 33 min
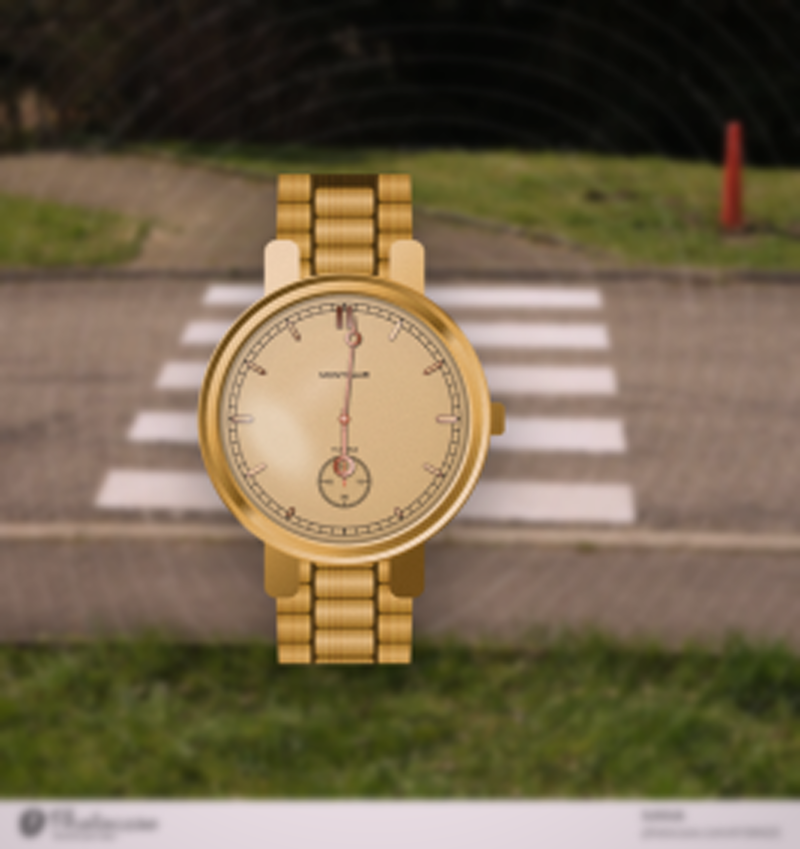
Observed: 6 h 01 min
